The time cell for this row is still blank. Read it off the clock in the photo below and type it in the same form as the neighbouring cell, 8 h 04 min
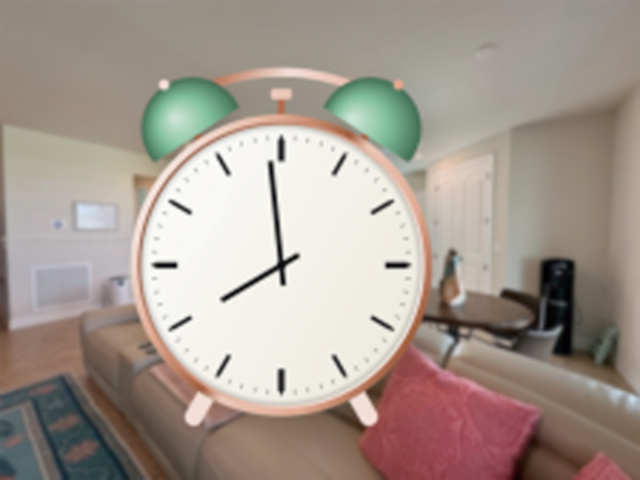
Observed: 7 h 59 min
